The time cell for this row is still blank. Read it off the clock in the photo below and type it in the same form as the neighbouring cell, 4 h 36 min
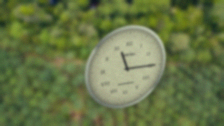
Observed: 11 h 15 min
